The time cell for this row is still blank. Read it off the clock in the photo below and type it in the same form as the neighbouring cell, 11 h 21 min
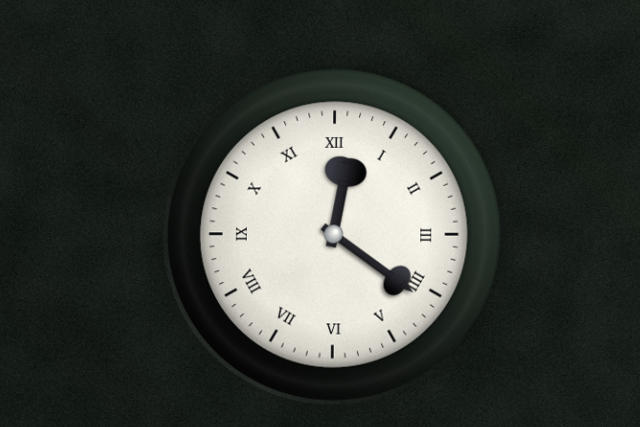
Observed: 12 h 21 min
